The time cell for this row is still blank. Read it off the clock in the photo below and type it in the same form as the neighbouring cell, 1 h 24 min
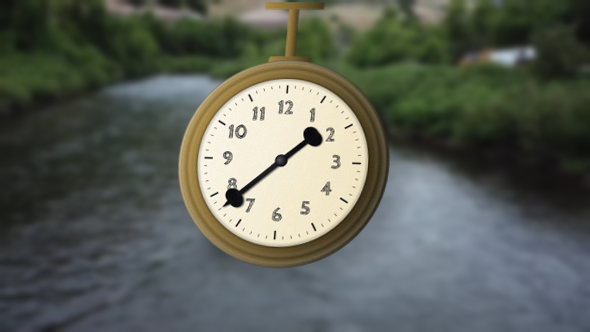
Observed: 1 h 38 min
